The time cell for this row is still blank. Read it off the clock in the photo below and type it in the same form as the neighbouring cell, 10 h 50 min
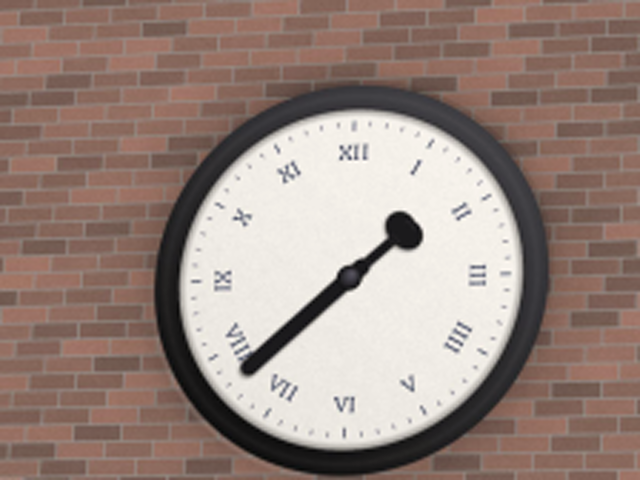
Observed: 1 h 38 min
